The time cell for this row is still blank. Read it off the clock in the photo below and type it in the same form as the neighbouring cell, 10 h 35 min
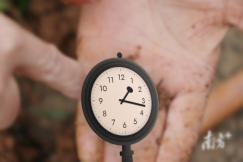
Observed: 1 h 17 min
